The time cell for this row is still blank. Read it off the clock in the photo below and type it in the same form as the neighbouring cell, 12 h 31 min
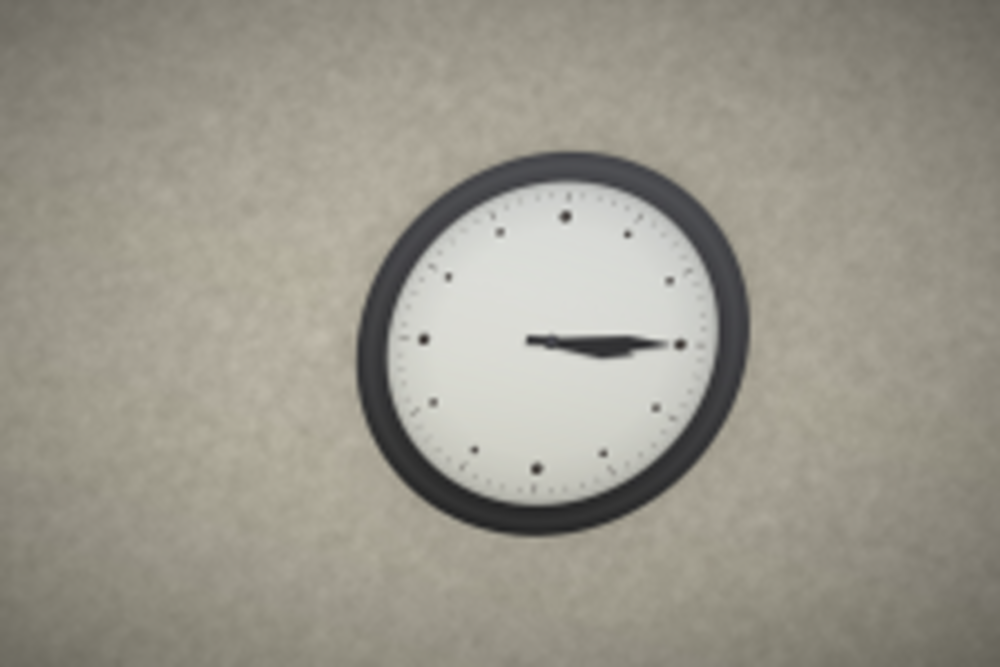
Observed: 3 h 15 min
